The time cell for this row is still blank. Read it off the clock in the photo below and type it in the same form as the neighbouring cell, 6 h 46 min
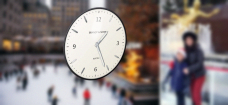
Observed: 1 h 26 min
